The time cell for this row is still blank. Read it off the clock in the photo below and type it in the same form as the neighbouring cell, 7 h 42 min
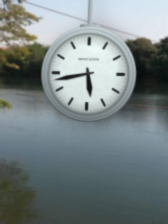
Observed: 5 h 43 min
